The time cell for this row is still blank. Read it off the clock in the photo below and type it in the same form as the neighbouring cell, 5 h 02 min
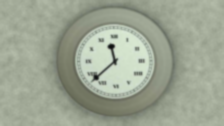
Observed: 11 h 38 min
